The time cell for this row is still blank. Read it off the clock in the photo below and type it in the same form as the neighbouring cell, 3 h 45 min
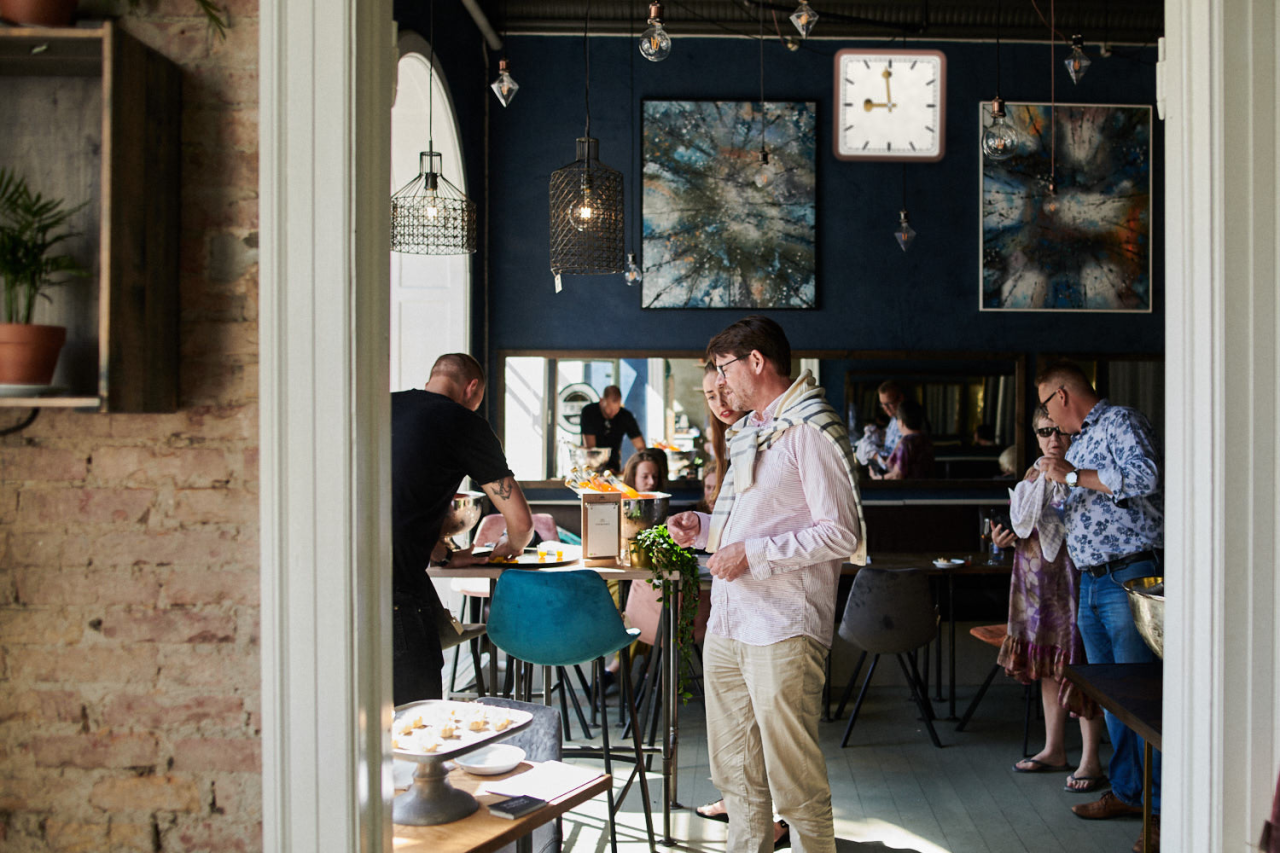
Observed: 8 h 59 min
